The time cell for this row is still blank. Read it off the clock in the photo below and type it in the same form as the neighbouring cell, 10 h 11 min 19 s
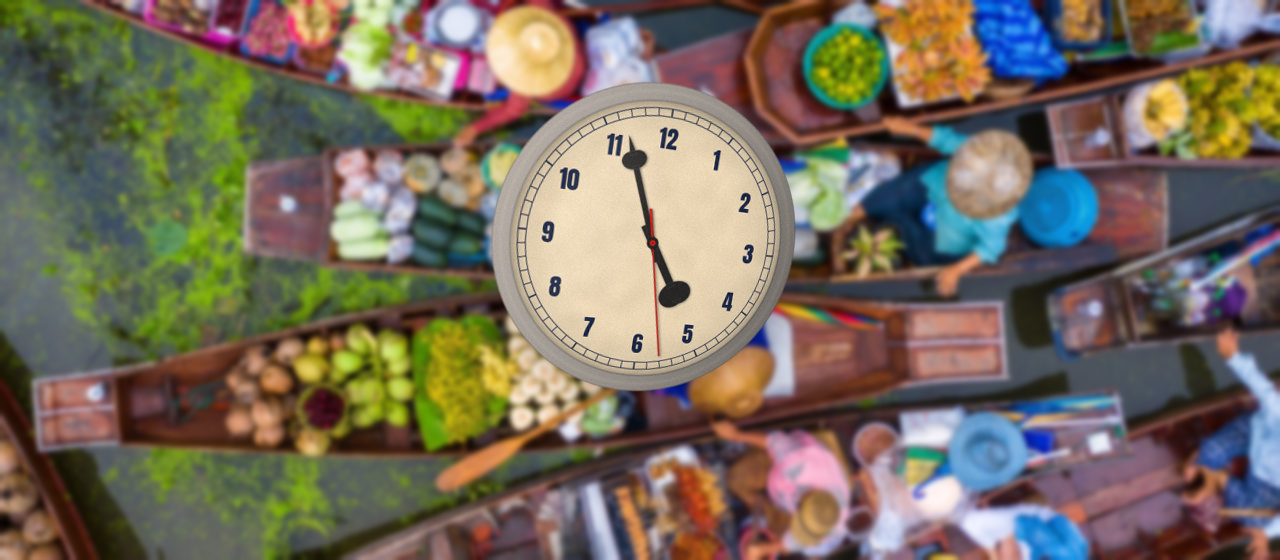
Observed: 4 h 56 min 28 s
